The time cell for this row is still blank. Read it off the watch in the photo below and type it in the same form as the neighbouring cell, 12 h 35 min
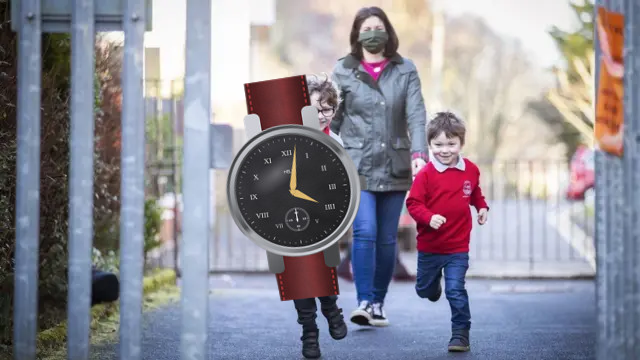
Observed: 4 h 02 min
